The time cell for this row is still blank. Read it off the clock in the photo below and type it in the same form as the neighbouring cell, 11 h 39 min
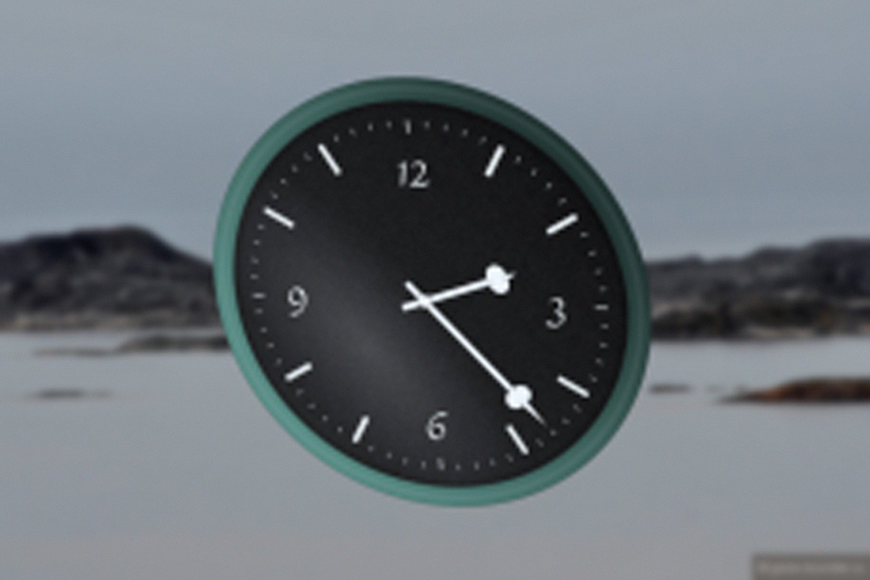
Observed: 2 h 23 min
